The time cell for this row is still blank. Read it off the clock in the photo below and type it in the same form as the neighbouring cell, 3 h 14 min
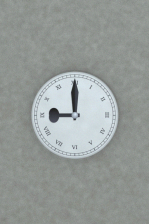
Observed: 9 h 00 min
